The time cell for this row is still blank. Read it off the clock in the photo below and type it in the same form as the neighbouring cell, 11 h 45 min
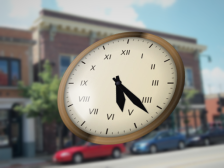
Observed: 5 h 22 min
